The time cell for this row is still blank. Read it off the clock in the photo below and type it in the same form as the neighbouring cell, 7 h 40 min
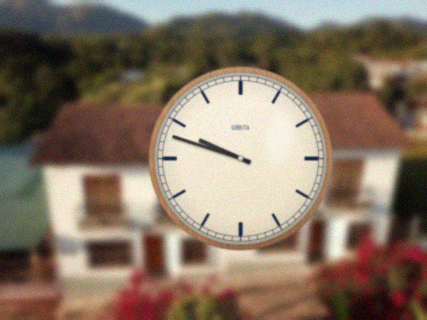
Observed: 9 h 48 min
